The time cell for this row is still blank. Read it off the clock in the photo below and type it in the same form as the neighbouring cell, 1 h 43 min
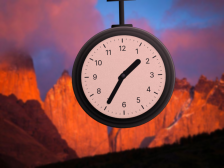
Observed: 1 h 35 min
